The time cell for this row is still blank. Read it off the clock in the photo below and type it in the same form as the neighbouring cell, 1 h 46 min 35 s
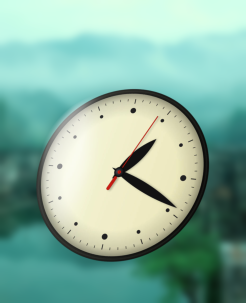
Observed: 1 h 19 min 04 s
